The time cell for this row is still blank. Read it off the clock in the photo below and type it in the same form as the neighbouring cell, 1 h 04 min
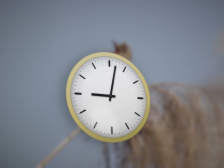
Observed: 9 h 02 min
